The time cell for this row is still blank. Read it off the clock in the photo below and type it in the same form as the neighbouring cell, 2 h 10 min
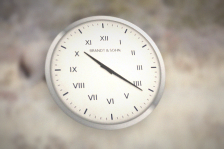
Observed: 10 h 21 min
